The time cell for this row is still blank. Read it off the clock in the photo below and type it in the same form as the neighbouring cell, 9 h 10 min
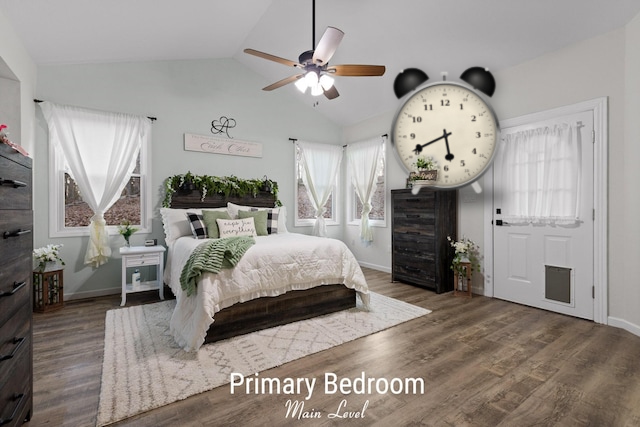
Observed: 5 h 41 min
